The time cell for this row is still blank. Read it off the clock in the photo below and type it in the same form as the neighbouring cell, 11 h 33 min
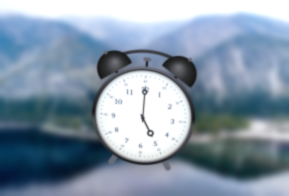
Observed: 5 h 00 min
